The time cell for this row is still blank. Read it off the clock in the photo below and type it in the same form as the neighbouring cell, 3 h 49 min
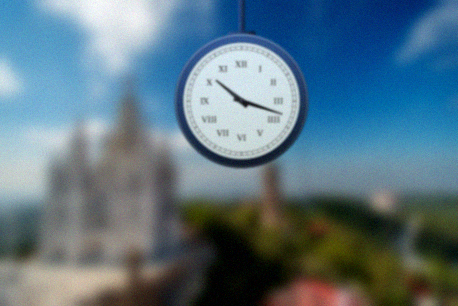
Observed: 10 h 18 min
